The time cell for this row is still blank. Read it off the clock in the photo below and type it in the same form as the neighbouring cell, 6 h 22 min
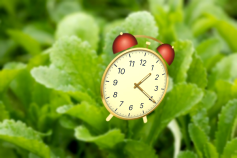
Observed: 1 h 20 min
